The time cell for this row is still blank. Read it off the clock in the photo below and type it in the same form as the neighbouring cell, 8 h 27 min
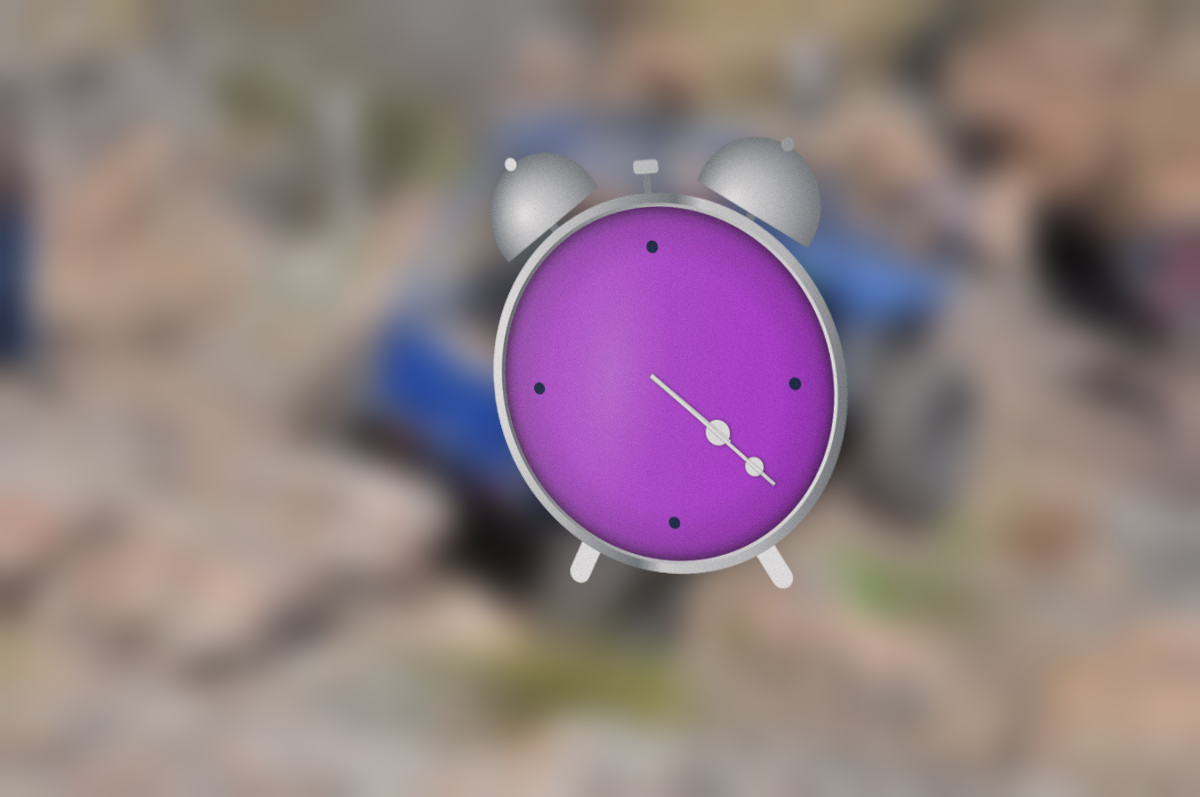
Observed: 4 h 22 min
